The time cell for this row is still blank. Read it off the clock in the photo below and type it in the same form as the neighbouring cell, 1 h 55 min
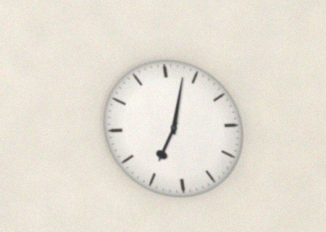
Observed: 7 h 03 min
